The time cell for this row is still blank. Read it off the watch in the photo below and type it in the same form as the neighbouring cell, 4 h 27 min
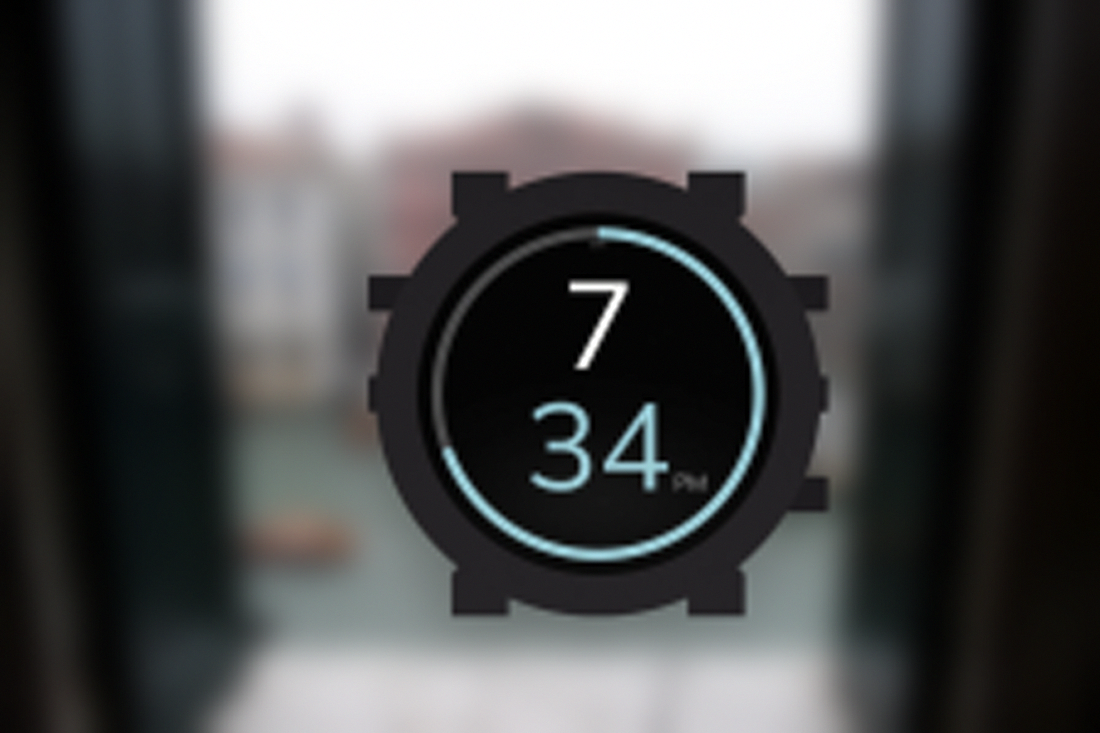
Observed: 7 h 34 min
